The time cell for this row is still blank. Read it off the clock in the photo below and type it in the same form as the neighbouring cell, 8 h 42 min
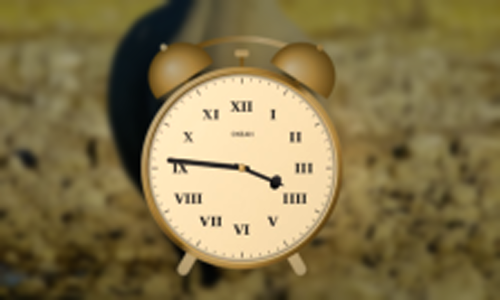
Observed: 3 h 46 min
